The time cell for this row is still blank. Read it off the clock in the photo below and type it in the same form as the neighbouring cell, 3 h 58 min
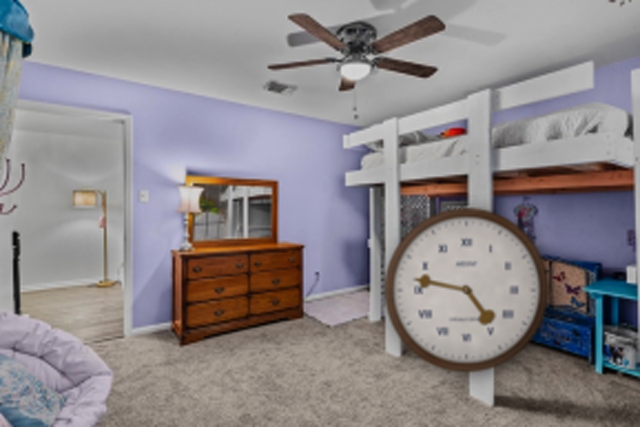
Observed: 4 h 47 min
